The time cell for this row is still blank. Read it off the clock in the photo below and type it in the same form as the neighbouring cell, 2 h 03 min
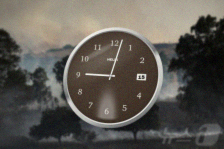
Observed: 9 h 02 min
